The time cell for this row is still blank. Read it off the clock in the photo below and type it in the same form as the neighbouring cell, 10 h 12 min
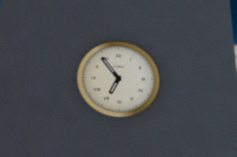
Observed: 6 h 54 min
